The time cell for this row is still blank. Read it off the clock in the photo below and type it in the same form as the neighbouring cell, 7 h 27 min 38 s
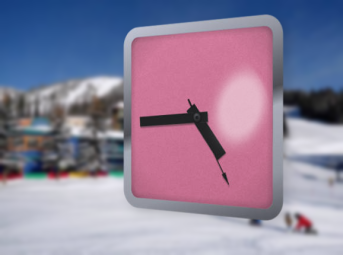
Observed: 4 h 44 min 25 s
